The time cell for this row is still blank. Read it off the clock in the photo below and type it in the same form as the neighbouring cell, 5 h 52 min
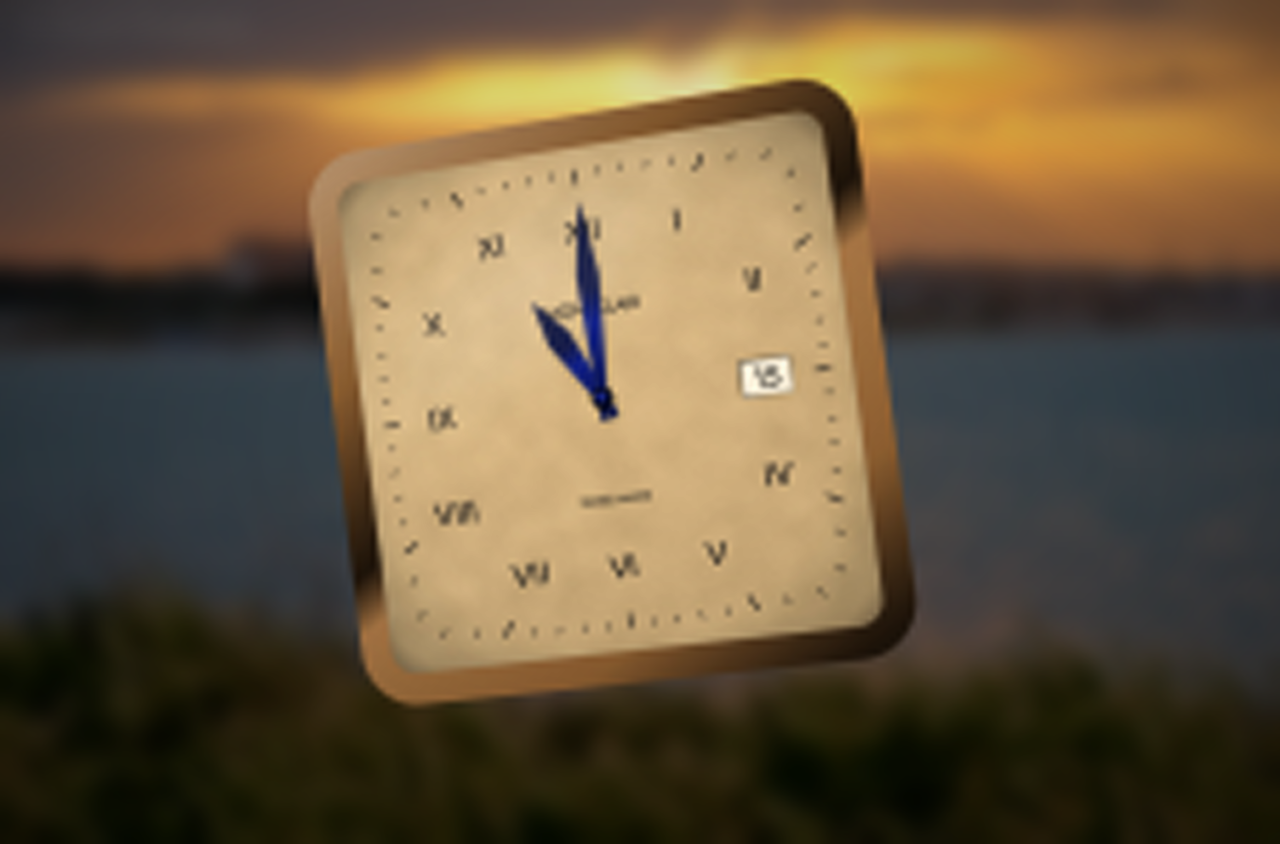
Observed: 11 h 00 min
